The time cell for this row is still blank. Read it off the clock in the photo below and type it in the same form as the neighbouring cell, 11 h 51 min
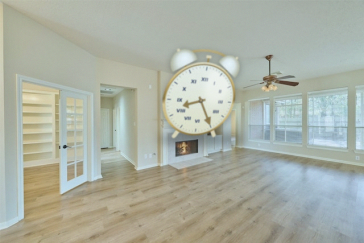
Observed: 8 h 25 min
